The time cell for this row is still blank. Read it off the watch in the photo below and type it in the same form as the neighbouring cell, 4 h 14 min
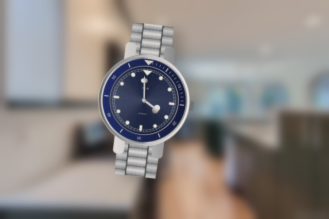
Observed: 3 h 59 min
